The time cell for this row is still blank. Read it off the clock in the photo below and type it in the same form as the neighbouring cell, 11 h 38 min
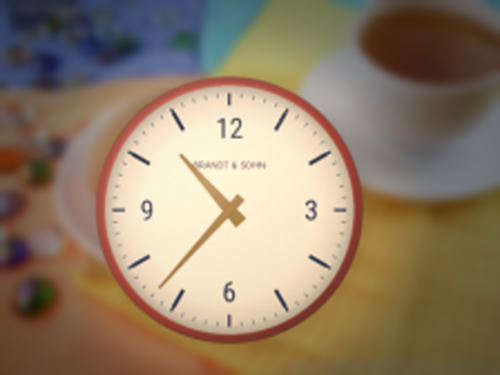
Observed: 10 h 37 min
